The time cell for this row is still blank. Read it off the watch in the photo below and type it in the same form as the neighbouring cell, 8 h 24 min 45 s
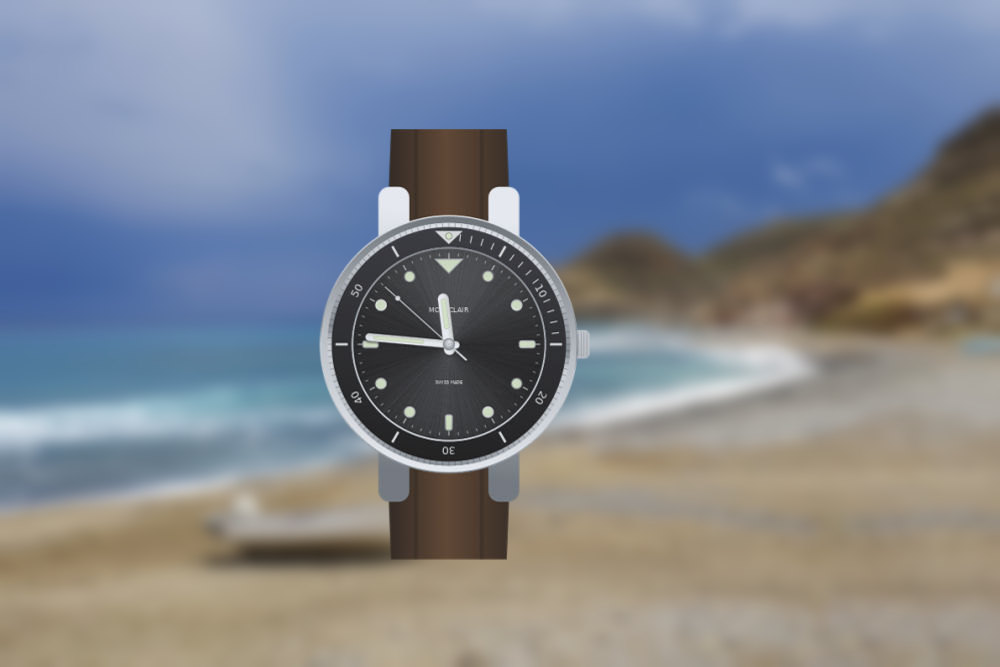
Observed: 11 h 45 min 52 s
